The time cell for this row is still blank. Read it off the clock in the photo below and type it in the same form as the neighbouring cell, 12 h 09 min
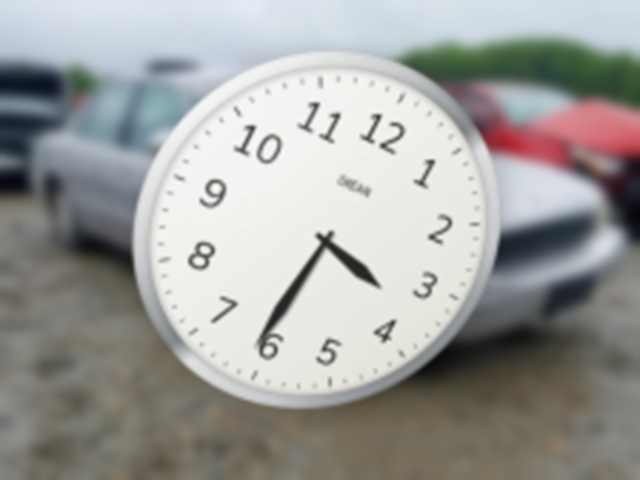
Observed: 3 h 31 min
